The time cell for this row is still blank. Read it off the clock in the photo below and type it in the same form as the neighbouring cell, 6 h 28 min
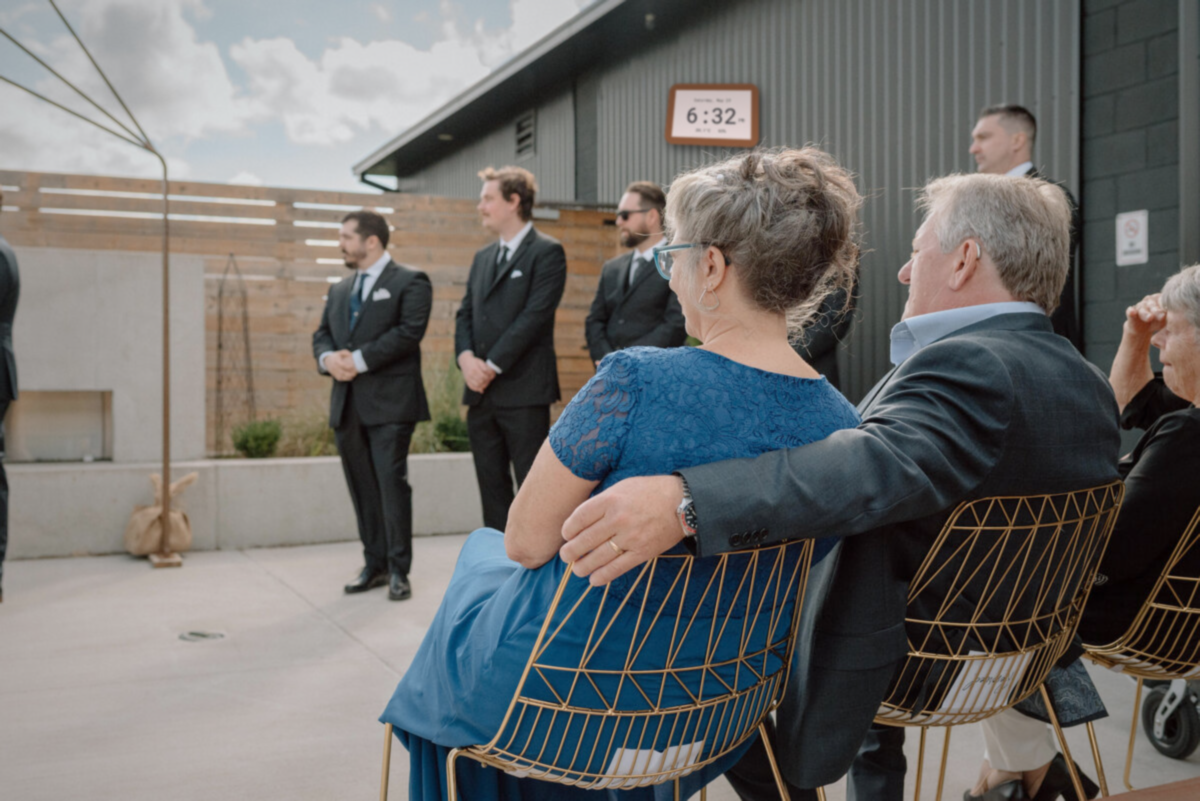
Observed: 6 h 32 min
